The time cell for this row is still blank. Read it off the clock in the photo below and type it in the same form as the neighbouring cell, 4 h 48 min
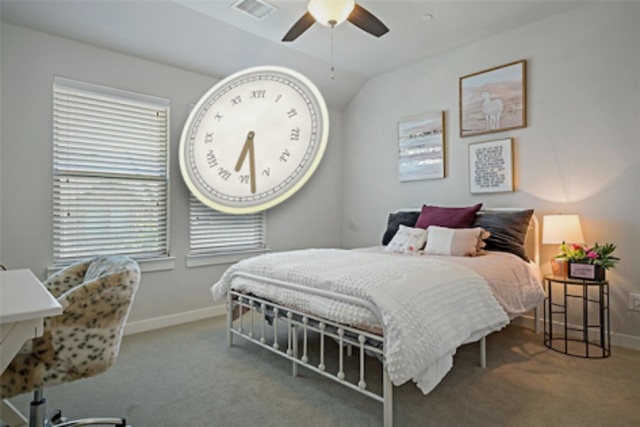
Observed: 6 h 28 min
